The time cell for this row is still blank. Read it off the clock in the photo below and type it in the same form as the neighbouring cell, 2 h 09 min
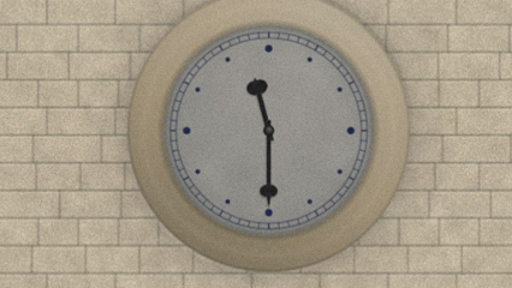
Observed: 11 h 30 min
